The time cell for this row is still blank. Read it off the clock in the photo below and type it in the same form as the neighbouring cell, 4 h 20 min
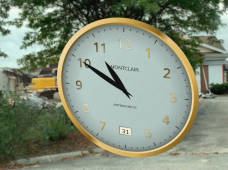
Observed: 10 h 50 min
